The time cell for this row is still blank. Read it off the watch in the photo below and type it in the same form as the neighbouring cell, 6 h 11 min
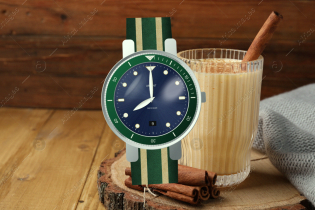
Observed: 8 h 00 min
